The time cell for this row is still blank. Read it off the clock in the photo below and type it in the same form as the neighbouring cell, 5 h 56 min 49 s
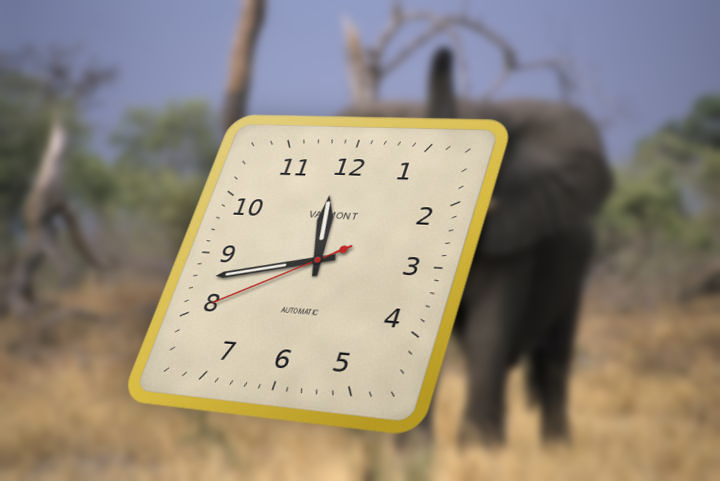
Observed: 11 h 42 min 40 s
